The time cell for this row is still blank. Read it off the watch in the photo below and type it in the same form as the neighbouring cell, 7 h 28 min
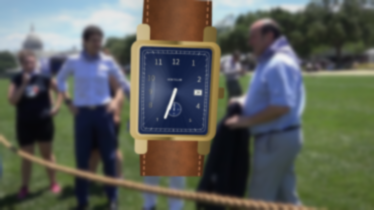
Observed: 6 h 33 min
